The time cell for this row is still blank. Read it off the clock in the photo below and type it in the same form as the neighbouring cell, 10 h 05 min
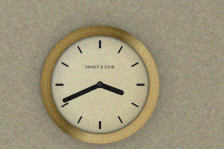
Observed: 3 h 41 min
